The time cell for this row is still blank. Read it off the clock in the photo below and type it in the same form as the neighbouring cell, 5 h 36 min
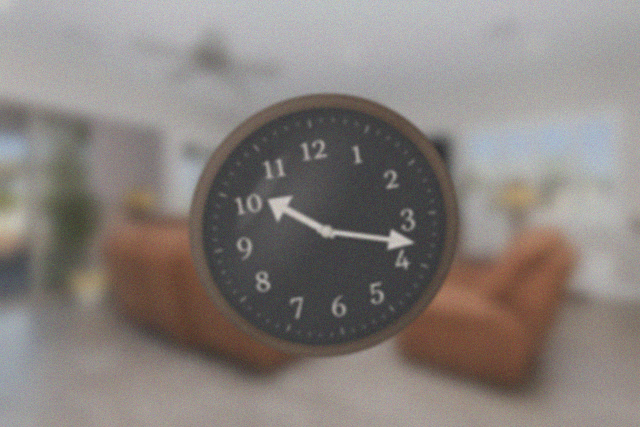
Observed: 10 h 18 min
